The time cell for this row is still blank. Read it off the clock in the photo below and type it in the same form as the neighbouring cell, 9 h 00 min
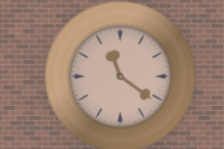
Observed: 11 h 21 min
